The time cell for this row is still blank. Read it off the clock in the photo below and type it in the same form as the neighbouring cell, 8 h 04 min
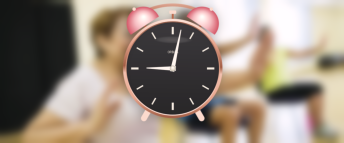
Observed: 9 h 02 min
